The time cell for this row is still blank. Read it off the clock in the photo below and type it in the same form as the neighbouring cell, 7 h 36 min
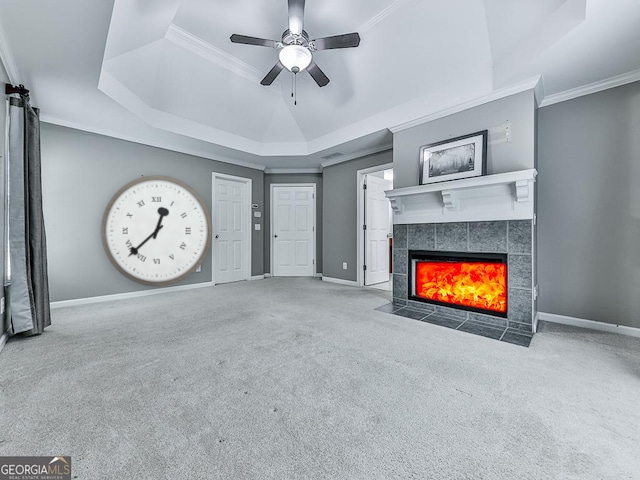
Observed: 12 h 38 min
